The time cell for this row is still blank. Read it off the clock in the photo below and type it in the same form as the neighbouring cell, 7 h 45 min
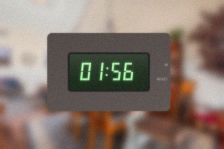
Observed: 1 h 56 min
